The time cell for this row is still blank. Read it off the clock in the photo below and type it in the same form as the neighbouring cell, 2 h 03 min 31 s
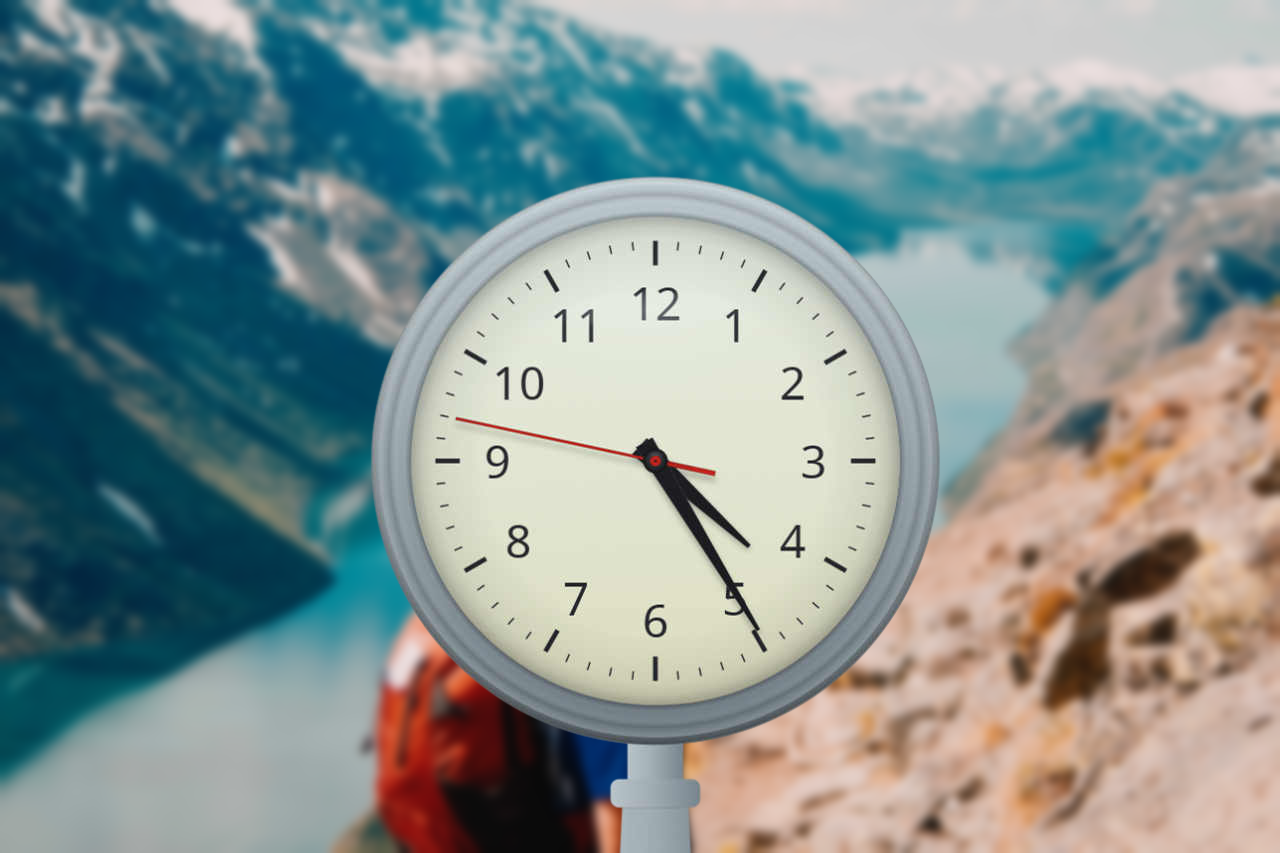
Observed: 4 h 24 min 47 s
